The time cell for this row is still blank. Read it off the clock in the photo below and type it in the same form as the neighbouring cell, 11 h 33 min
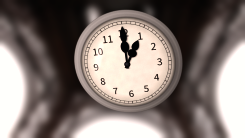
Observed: 1 h 00 min
